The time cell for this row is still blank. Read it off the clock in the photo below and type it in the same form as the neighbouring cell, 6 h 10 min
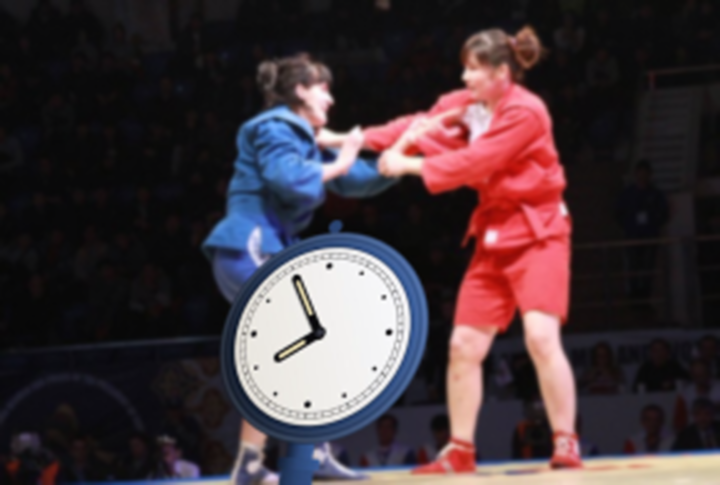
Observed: 7 h 55 min
